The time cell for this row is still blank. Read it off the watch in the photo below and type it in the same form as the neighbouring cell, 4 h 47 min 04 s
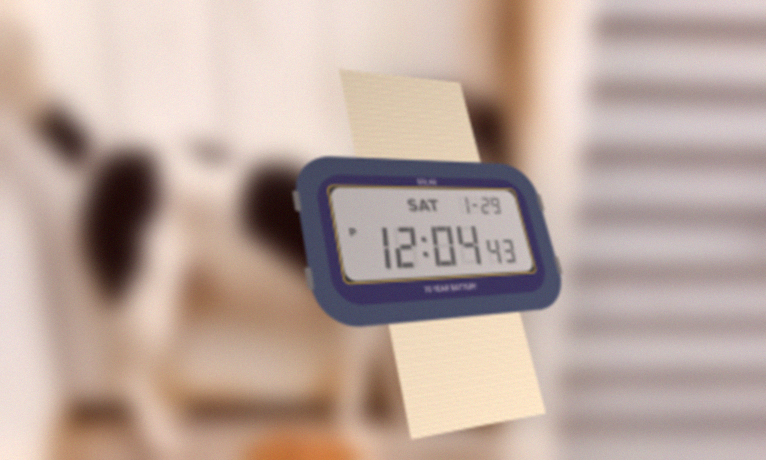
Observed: 12 h 04 min 43 s
